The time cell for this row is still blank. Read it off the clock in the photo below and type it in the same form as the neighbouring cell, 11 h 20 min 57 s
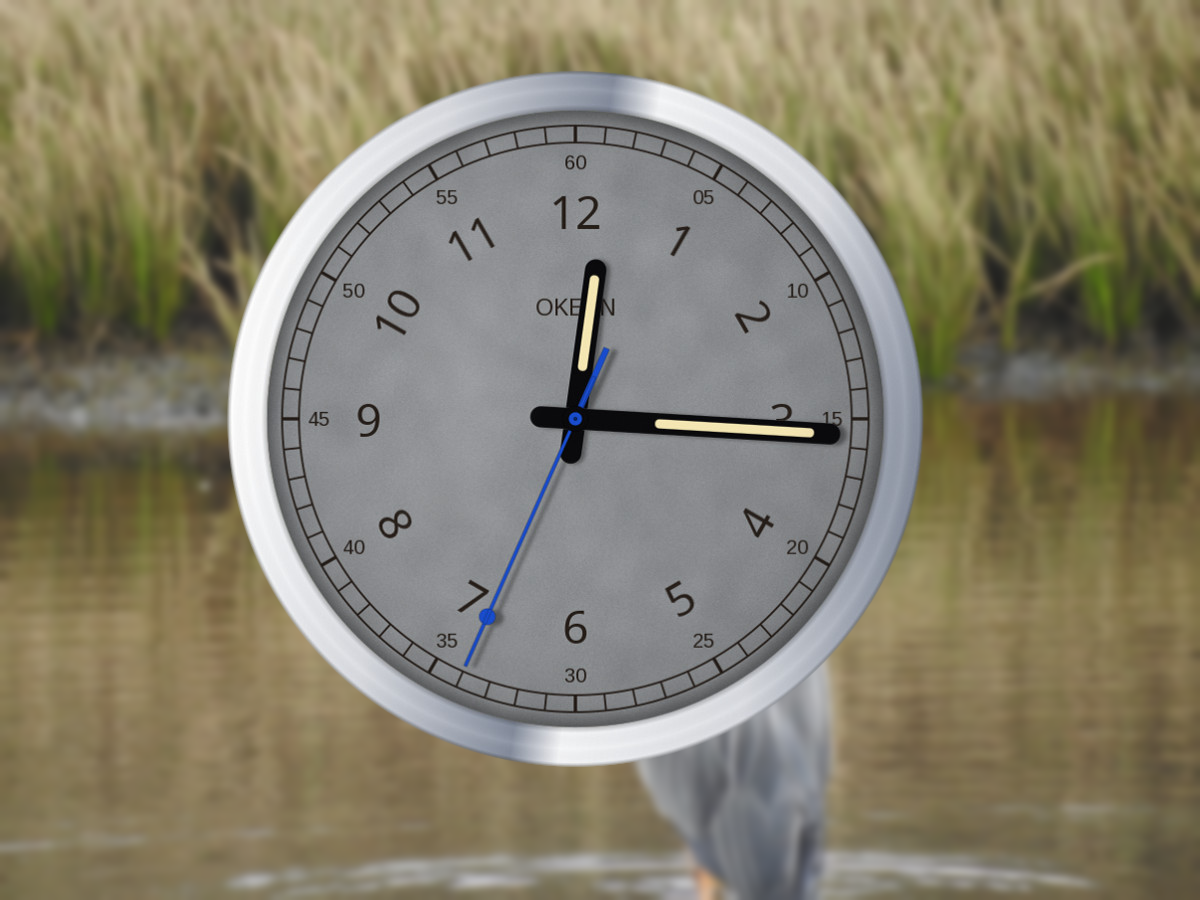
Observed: 12 h 15 min 34 s
